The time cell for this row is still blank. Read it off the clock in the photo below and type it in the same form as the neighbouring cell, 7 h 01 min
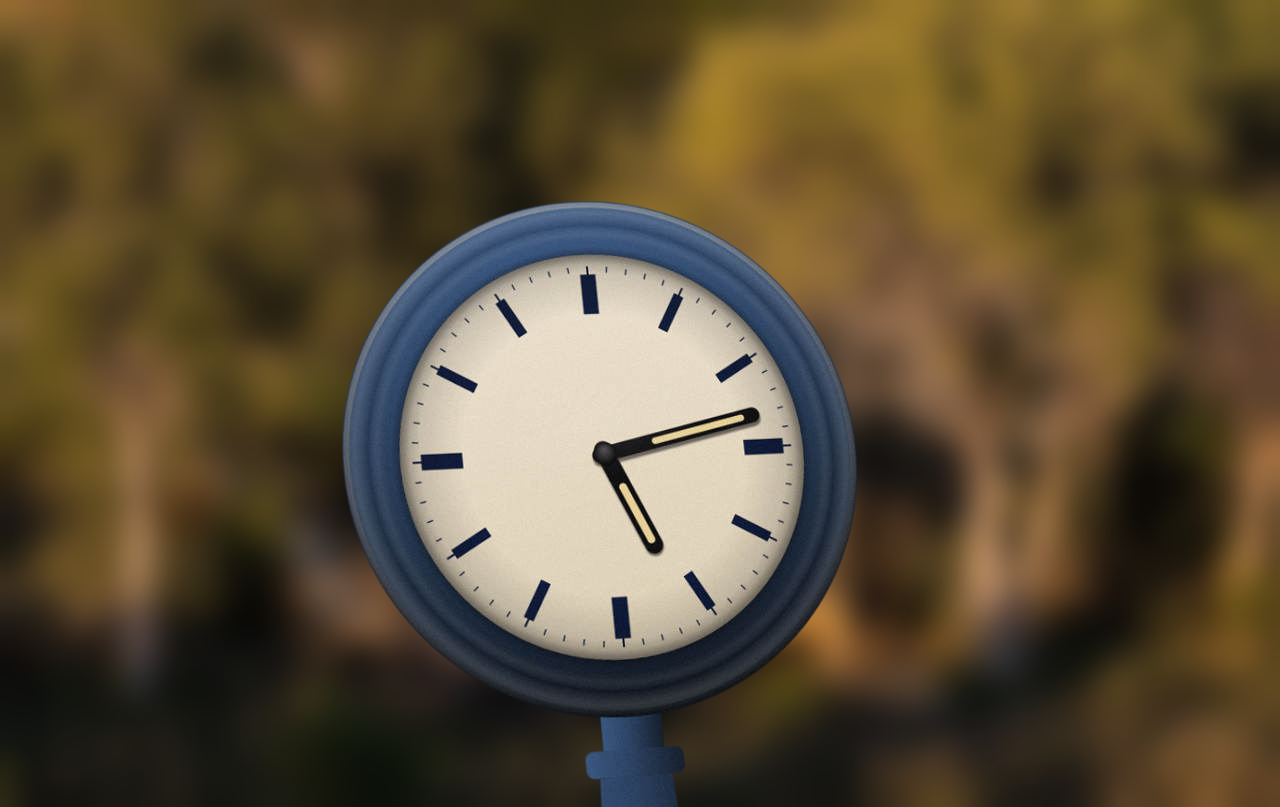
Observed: 5 h 13 min
